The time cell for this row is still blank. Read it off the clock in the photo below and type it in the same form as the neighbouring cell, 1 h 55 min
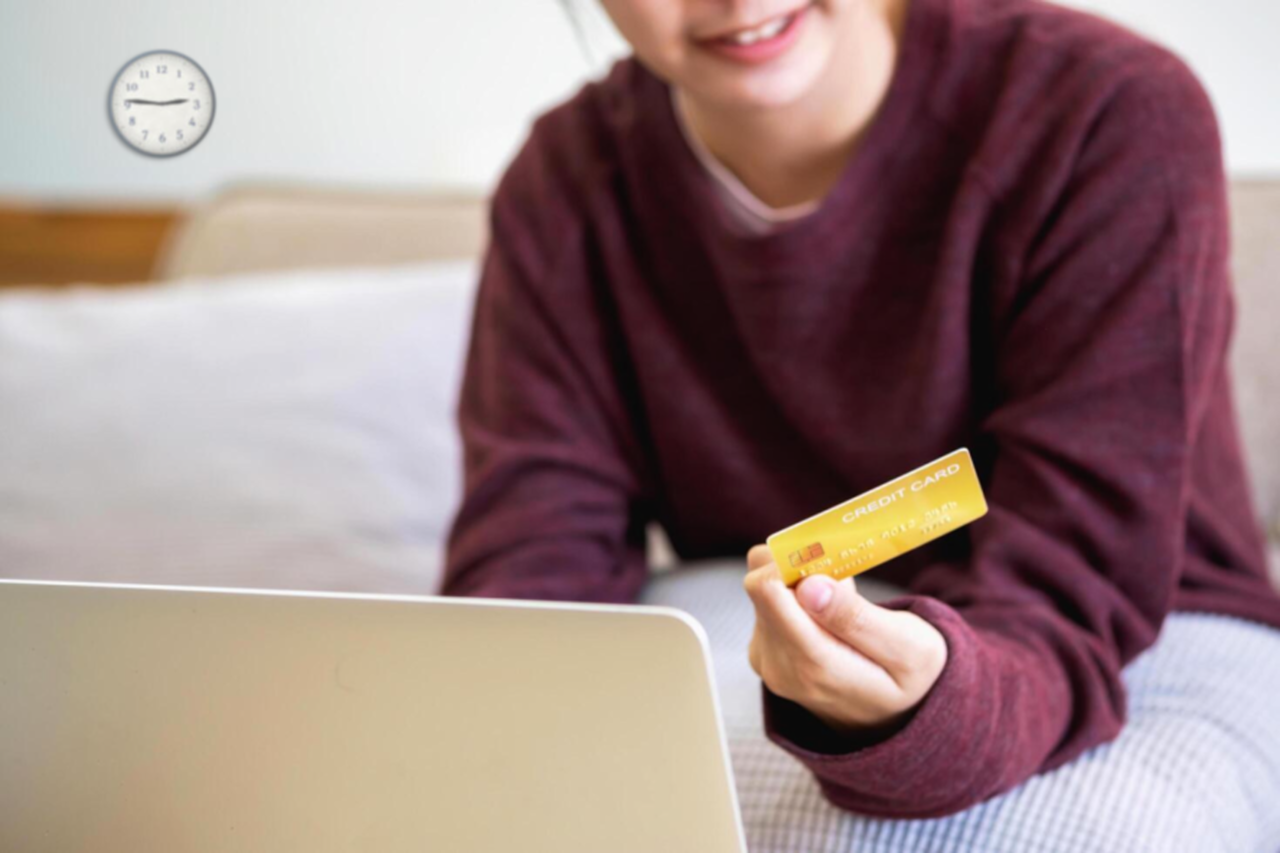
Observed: 2 h 46 min
